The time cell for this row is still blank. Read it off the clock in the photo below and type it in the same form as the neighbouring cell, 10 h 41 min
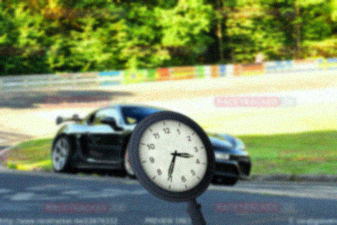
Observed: 3 h 36 min
